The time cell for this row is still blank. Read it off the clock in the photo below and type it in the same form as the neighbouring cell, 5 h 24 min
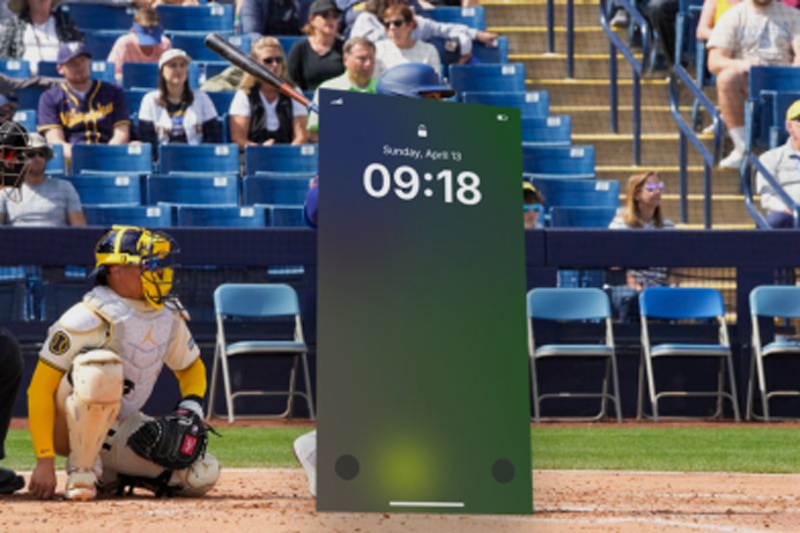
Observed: 9 h 18 min
